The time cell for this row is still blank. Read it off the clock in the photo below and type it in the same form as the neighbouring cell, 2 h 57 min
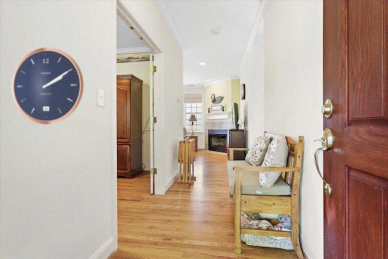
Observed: 2 h 10 min
